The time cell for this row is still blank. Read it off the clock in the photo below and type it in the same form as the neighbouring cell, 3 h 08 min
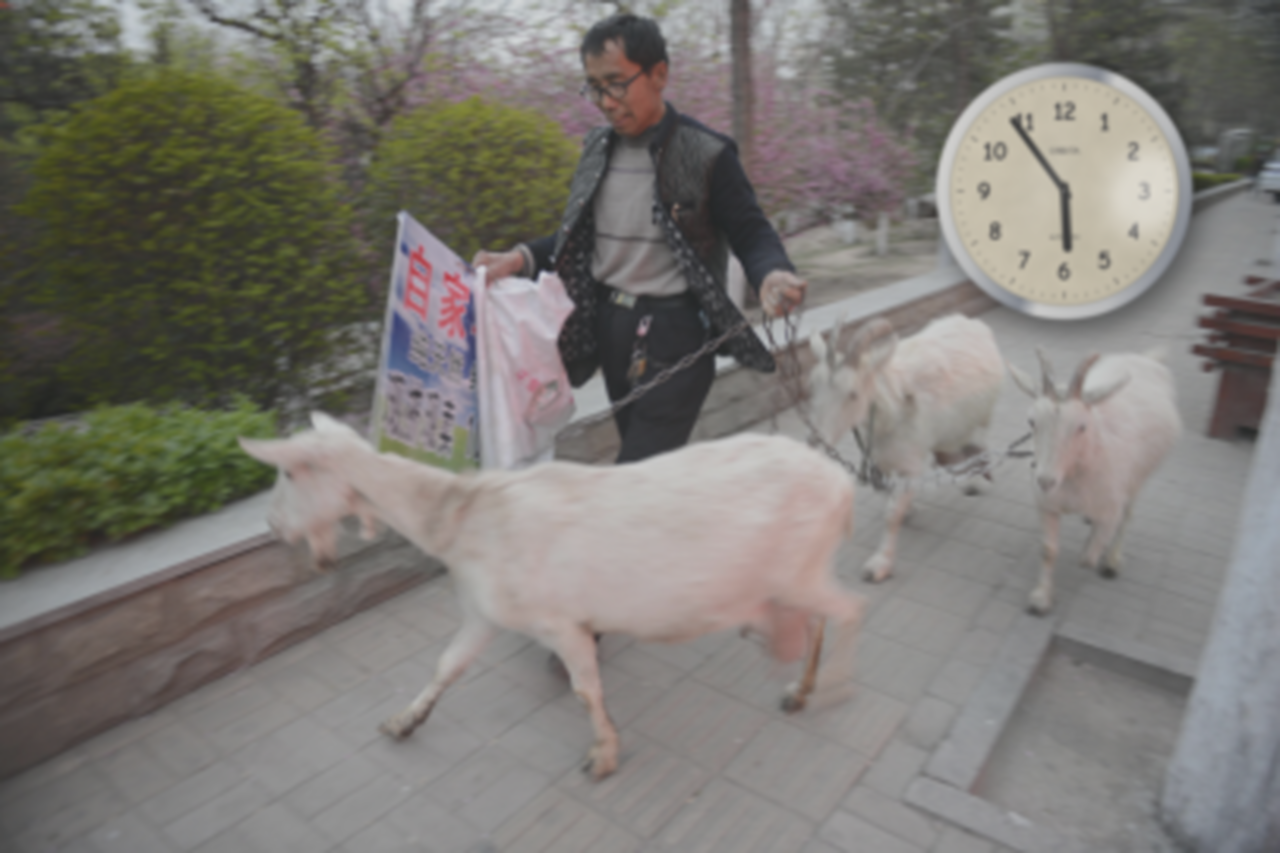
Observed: 5 h 54 min
